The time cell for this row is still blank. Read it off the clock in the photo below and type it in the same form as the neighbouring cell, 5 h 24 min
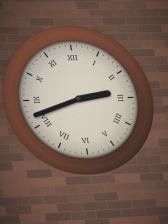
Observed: 2 h 42 min
